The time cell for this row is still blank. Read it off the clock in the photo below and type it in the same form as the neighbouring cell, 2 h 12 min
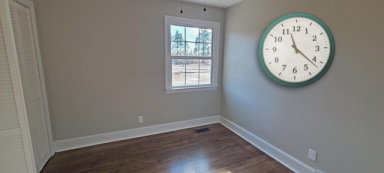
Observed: 11 h 22 min
